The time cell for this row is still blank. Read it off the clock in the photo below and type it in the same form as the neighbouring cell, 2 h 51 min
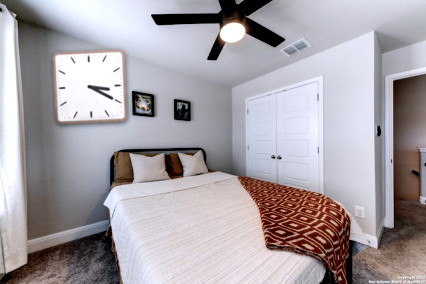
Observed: 3 h 20 min
